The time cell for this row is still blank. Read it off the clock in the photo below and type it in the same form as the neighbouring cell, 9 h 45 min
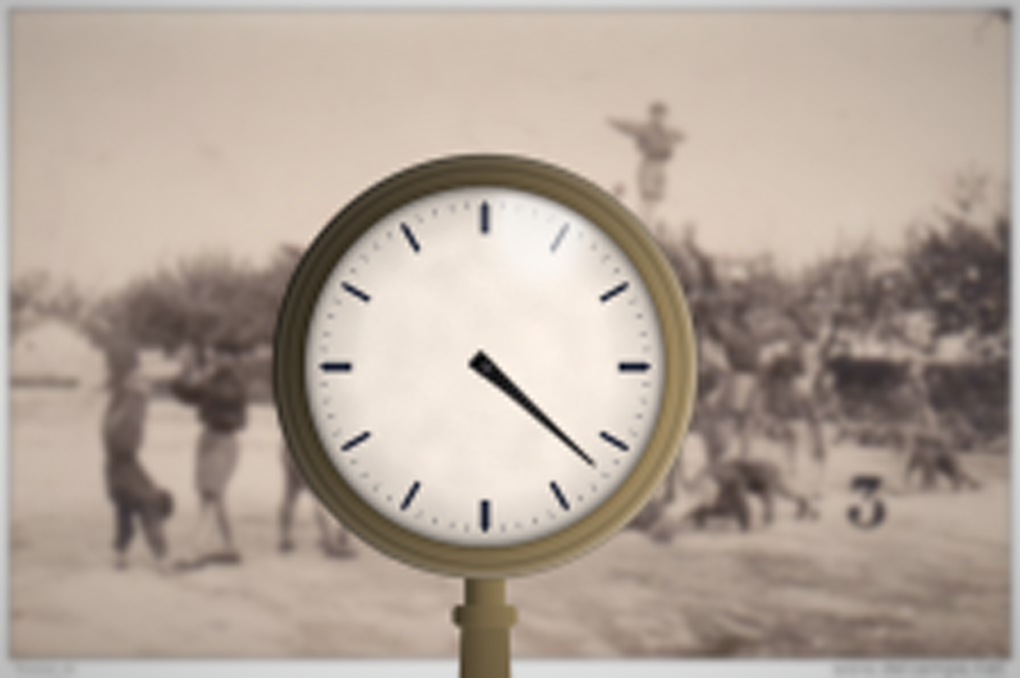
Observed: 4 h 22 min
